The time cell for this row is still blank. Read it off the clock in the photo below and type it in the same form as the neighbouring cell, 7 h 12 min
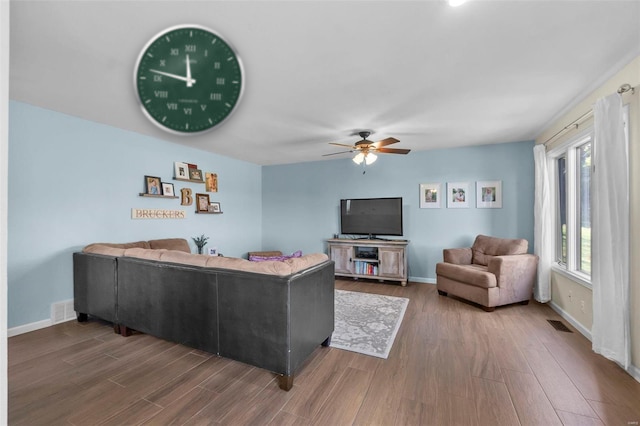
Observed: 11 h 47 min
